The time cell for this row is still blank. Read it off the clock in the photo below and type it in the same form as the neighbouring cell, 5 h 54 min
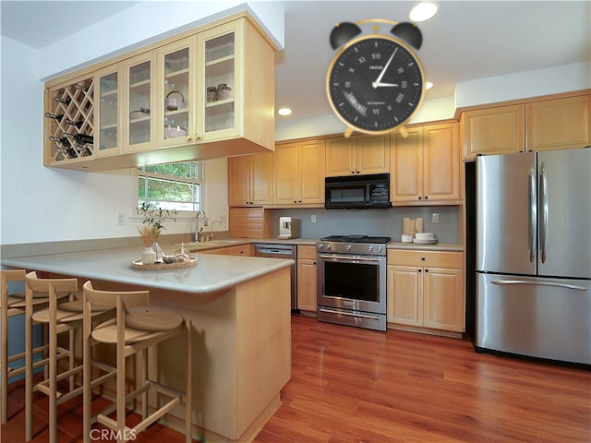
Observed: 3 h 05 min
